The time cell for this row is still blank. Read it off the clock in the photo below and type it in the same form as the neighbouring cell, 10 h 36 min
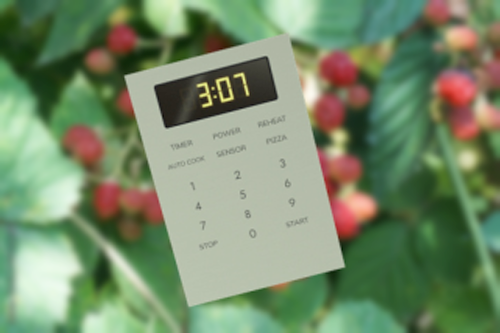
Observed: 3 h 07 min
